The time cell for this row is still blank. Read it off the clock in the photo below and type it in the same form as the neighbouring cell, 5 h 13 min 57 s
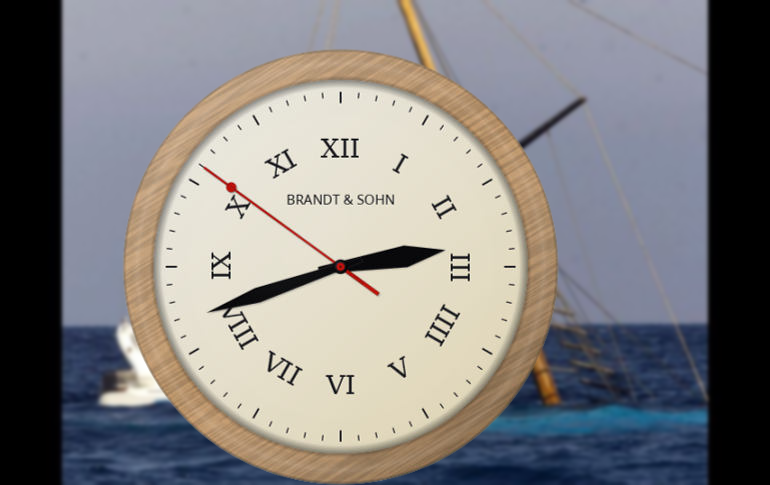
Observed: 2 h 41 min 51 s
